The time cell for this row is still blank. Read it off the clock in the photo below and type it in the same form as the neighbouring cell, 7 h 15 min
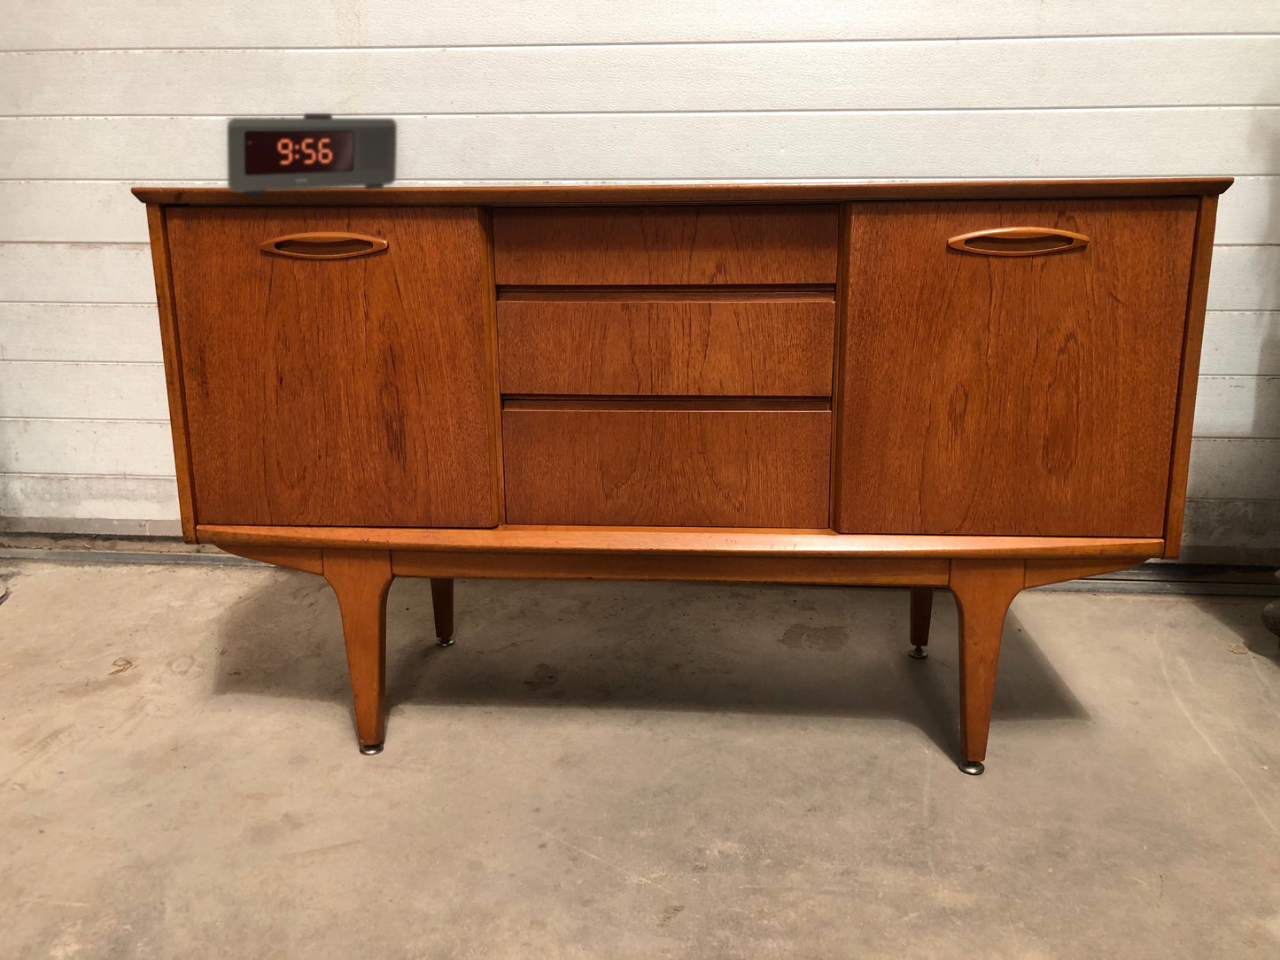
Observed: 9 h 56 min
